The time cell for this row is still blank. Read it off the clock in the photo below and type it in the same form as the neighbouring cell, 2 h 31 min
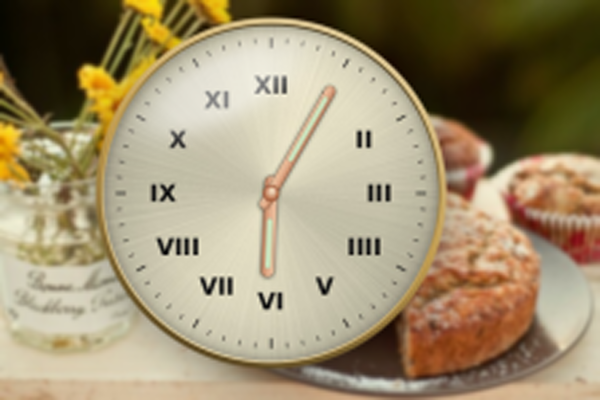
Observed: 6 h 05 min
